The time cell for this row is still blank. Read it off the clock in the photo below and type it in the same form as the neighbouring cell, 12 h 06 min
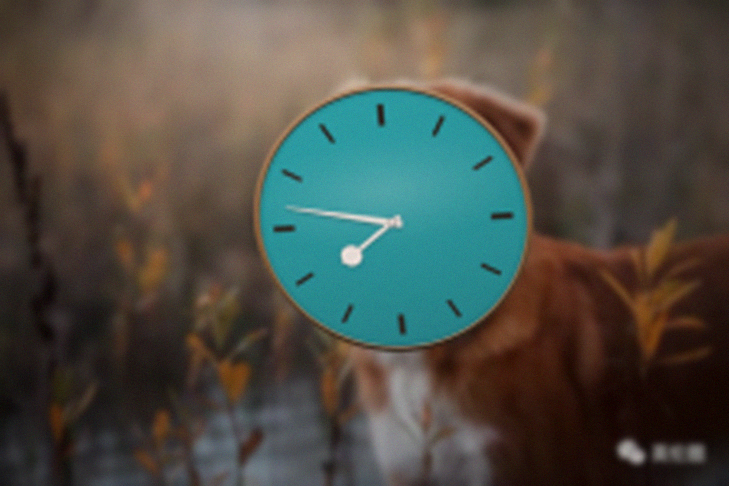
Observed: 7 h 47 min
